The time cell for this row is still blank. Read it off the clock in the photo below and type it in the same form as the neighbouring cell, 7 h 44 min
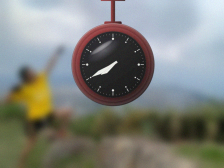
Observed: 7 h 40 min
